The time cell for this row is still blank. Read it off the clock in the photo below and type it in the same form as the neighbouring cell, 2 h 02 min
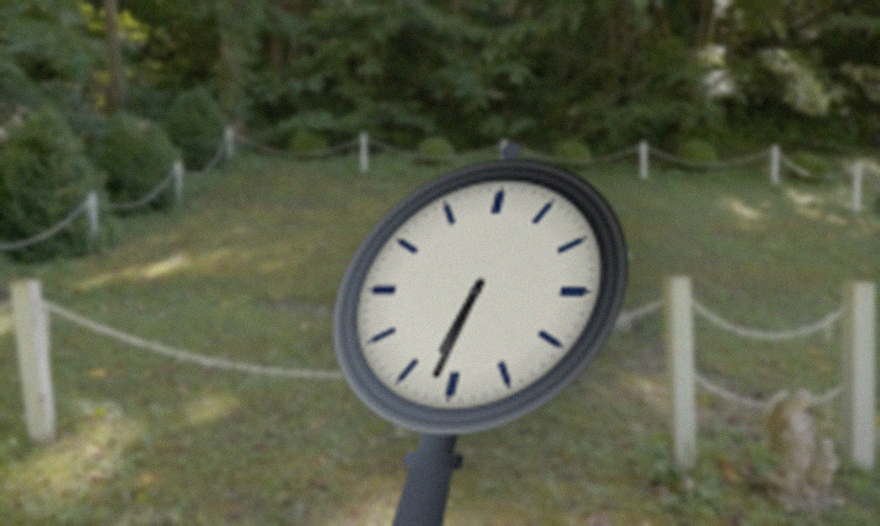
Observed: 6 h 32 min
